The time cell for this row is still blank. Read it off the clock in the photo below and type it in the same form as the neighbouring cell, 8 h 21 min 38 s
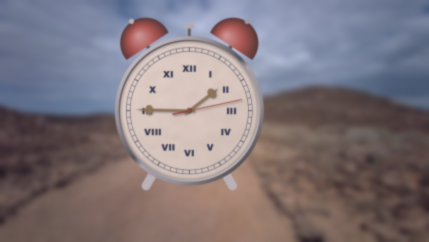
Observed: 1 h 45 min 13 s
